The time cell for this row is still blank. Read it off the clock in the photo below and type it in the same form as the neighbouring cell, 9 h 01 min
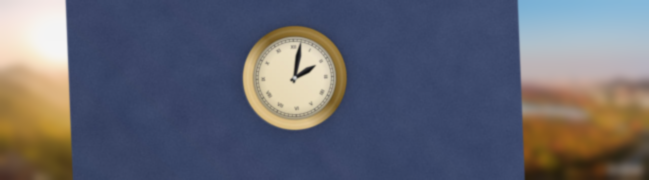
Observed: 2 h 02 min
